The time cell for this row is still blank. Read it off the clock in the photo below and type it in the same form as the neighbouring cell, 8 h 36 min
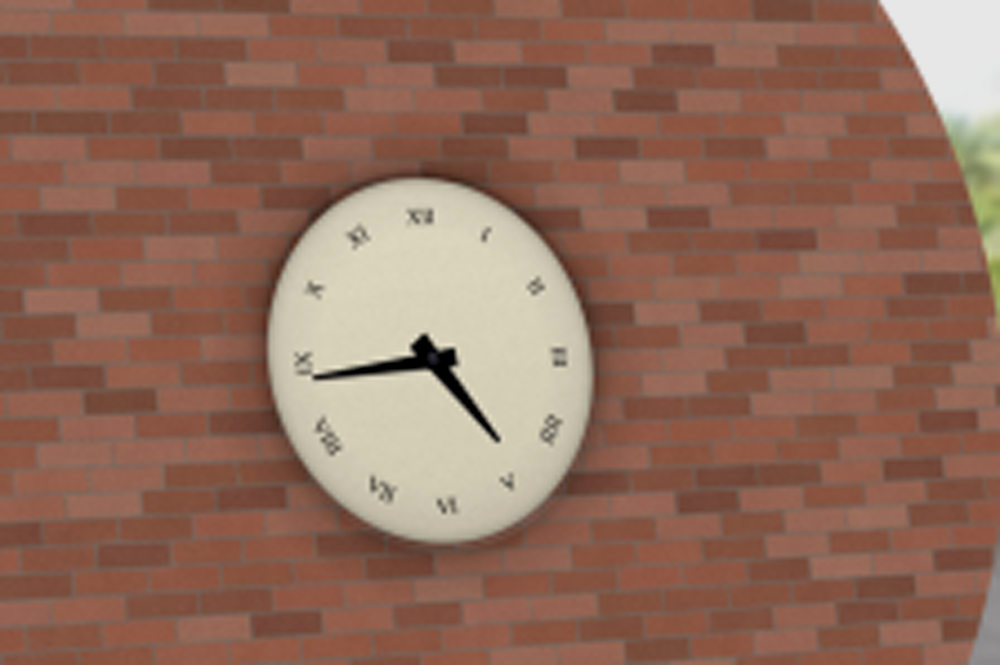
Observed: 4 h 44 min
